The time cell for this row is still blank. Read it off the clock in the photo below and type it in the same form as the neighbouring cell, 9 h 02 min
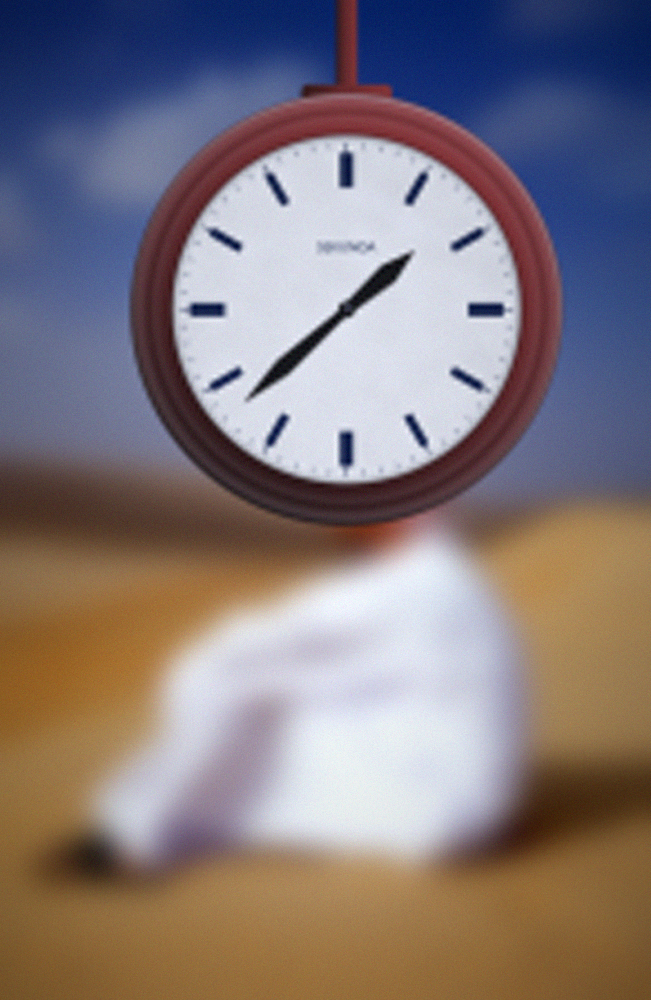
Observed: 1 h 38 min
